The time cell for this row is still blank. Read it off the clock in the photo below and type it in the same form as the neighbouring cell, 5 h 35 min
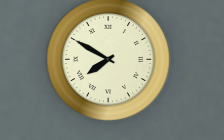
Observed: 7 h 50 min
